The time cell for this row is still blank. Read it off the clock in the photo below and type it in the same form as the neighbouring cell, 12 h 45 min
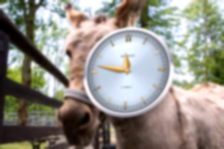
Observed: 11 h 47 min
